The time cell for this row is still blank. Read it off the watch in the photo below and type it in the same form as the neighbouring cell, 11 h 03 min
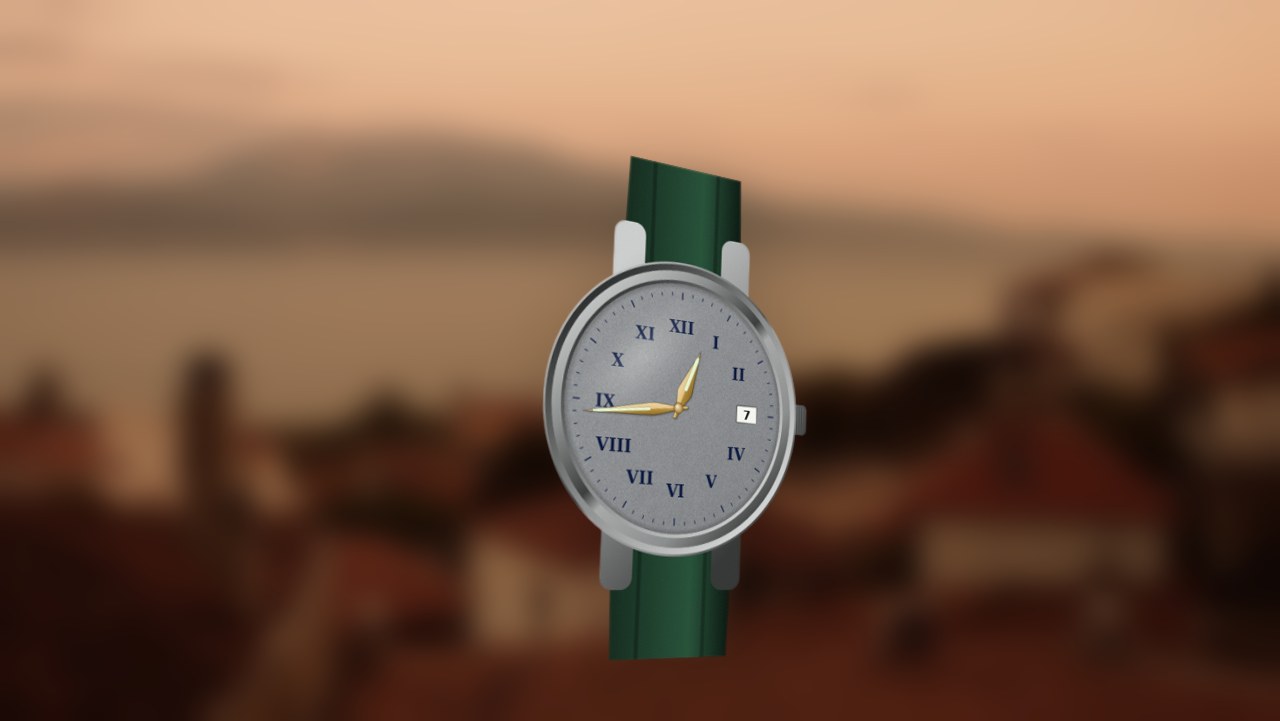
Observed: 12 h 44 min
